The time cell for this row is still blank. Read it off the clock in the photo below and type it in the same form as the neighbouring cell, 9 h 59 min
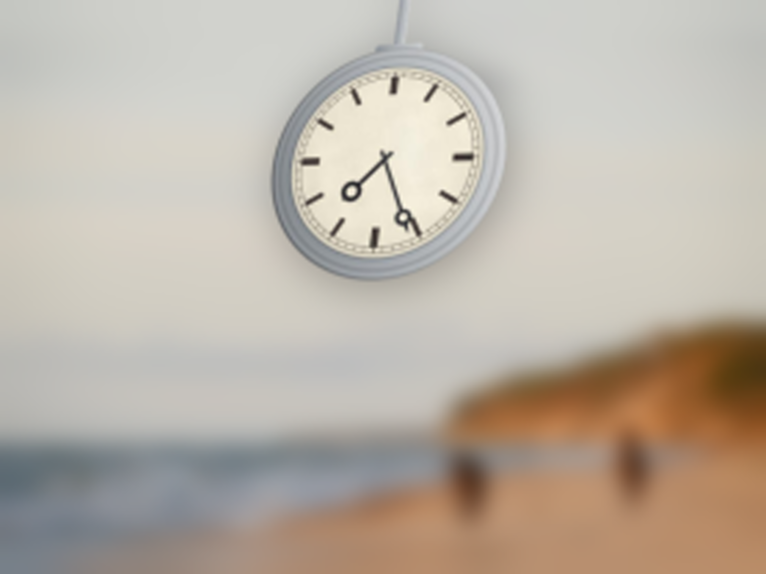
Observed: 7 h 26 min
